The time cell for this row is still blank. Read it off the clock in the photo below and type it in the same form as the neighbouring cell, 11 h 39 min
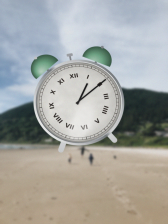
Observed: 1 h 10 min
